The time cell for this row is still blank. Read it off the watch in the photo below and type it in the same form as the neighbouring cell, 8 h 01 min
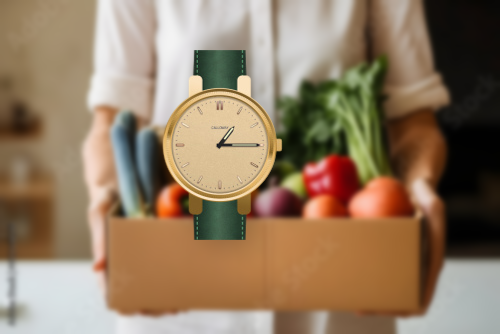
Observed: 1 h 15 min
